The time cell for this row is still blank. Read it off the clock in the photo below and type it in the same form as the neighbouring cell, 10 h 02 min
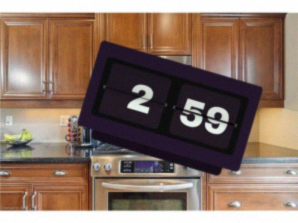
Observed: 2 h 59 min
